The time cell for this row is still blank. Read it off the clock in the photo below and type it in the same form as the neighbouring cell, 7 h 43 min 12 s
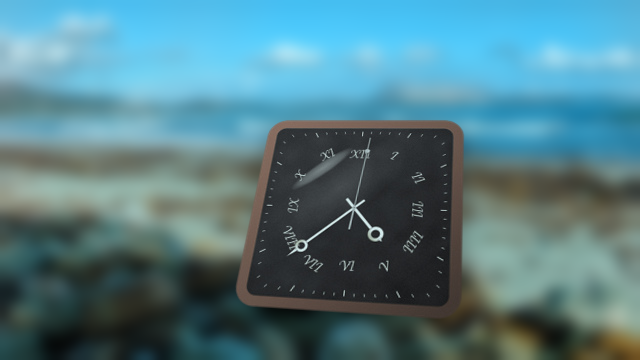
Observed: 4 h 38 min 01 s
